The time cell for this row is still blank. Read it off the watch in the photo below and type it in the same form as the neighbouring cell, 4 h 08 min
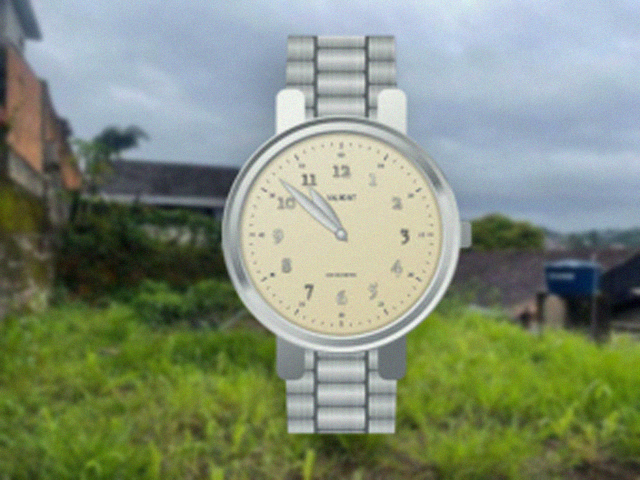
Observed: 10 h 52 min
